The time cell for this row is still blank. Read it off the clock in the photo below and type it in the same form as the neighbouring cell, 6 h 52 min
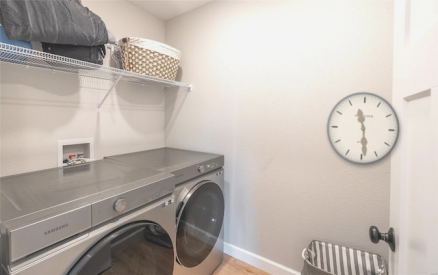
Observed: 11 h 29 min
